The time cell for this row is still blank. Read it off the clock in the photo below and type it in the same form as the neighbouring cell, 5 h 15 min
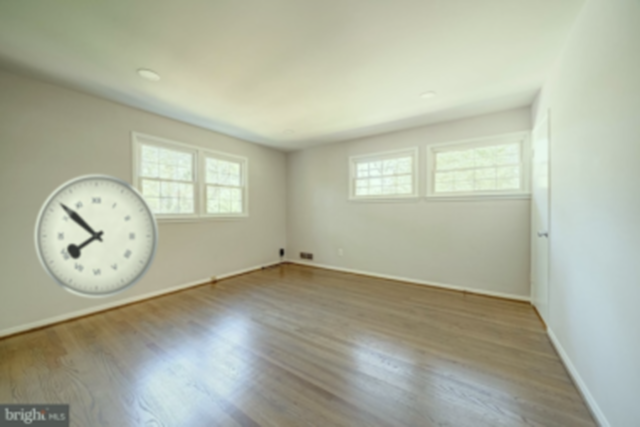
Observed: 7 h 52 min
